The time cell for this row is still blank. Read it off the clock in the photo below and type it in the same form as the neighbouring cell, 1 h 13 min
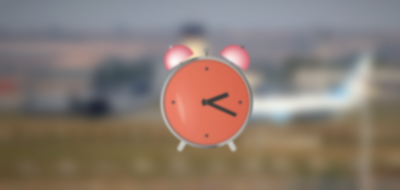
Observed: 2 h 19 min
